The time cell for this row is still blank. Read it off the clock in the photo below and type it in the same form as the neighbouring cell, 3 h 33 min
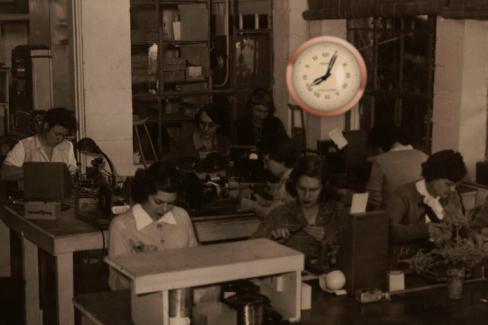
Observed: 8 h 04 min
